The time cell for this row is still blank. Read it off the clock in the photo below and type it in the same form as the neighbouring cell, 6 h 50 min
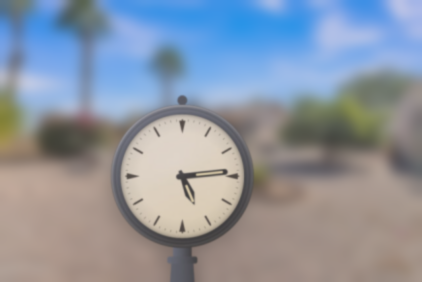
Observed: 5 h 14 min
